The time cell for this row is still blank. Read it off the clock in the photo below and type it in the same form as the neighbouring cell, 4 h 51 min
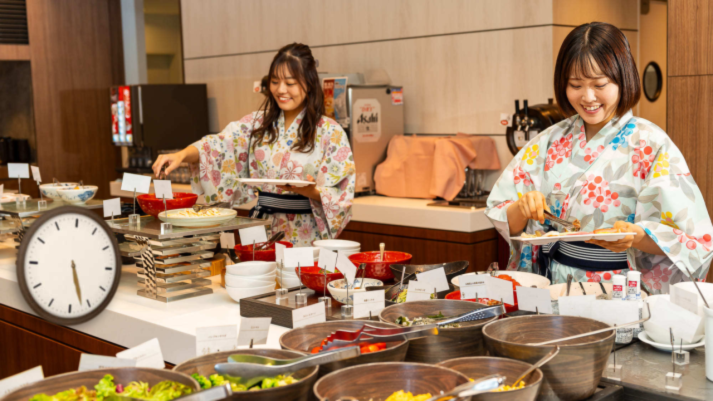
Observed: 5 h 27 min
